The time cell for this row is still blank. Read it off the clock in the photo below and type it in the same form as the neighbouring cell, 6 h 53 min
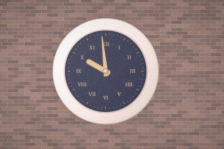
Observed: 9 h 59 min
